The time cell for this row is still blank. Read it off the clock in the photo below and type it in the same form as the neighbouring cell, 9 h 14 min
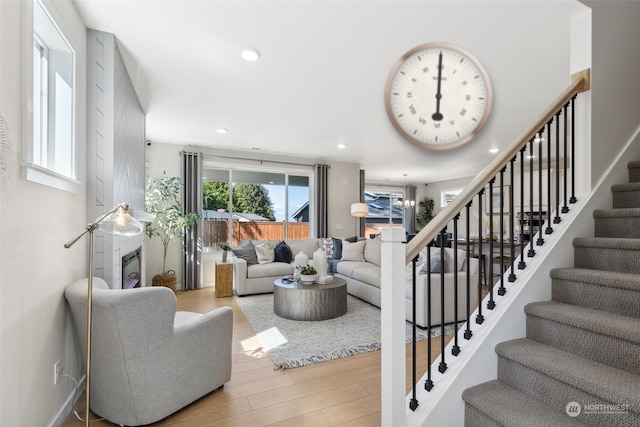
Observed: 6 h 00 min
